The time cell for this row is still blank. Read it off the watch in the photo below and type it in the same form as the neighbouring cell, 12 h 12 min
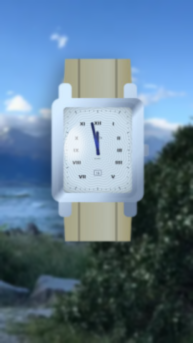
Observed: 11 h 58 min
